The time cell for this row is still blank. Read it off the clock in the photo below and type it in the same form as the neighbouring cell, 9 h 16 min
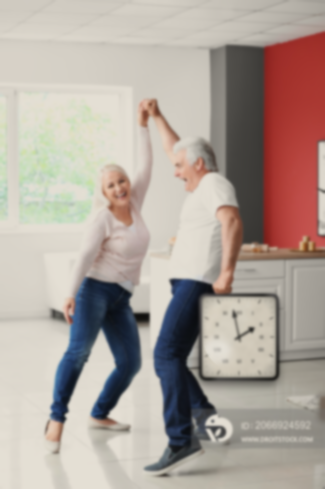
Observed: 1 h 58 min
